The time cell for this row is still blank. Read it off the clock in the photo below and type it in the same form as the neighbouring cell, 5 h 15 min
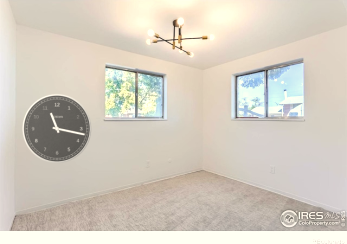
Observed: 11 h 17 min
